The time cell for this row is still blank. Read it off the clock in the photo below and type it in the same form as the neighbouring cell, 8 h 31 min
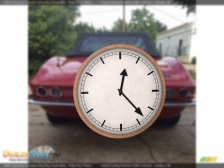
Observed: 12 h 23 min
